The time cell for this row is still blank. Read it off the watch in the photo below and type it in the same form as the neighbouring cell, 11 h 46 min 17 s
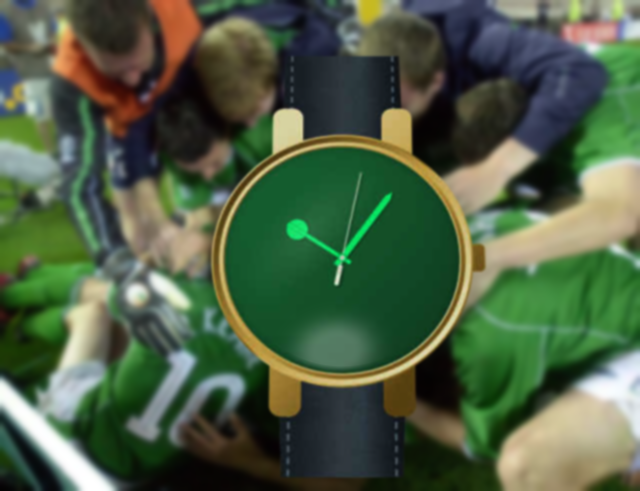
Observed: 10 h 06 min 02 s
